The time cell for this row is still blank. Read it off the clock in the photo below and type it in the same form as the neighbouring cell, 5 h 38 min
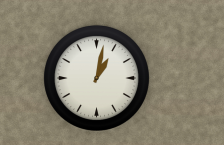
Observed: 1 h 02 min
